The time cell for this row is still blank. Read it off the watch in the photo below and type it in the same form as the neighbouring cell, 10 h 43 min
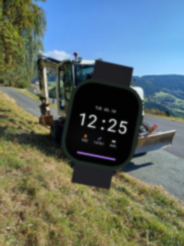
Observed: 12 h 25 min
